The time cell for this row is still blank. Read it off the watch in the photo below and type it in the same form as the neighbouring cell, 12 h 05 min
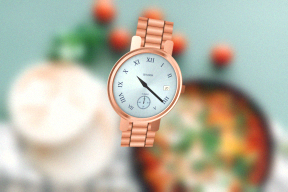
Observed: 10 h 21 min
